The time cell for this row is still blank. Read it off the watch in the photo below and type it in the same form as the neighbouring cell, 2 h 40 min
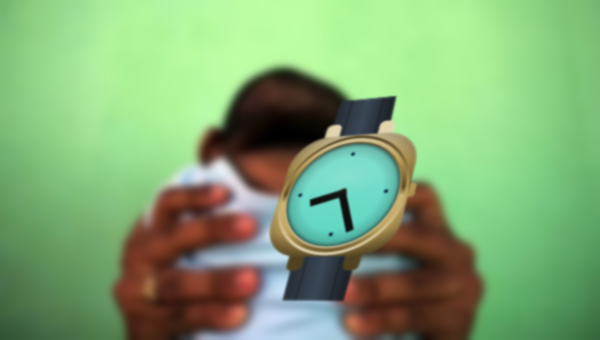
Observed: 8 h 26 min
